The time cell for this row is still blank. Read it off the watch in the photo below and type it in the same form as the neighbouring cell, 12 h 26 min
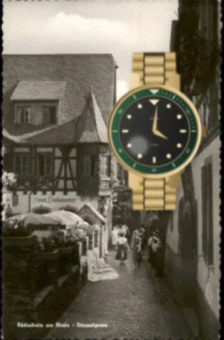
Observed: 4 h 01 min
